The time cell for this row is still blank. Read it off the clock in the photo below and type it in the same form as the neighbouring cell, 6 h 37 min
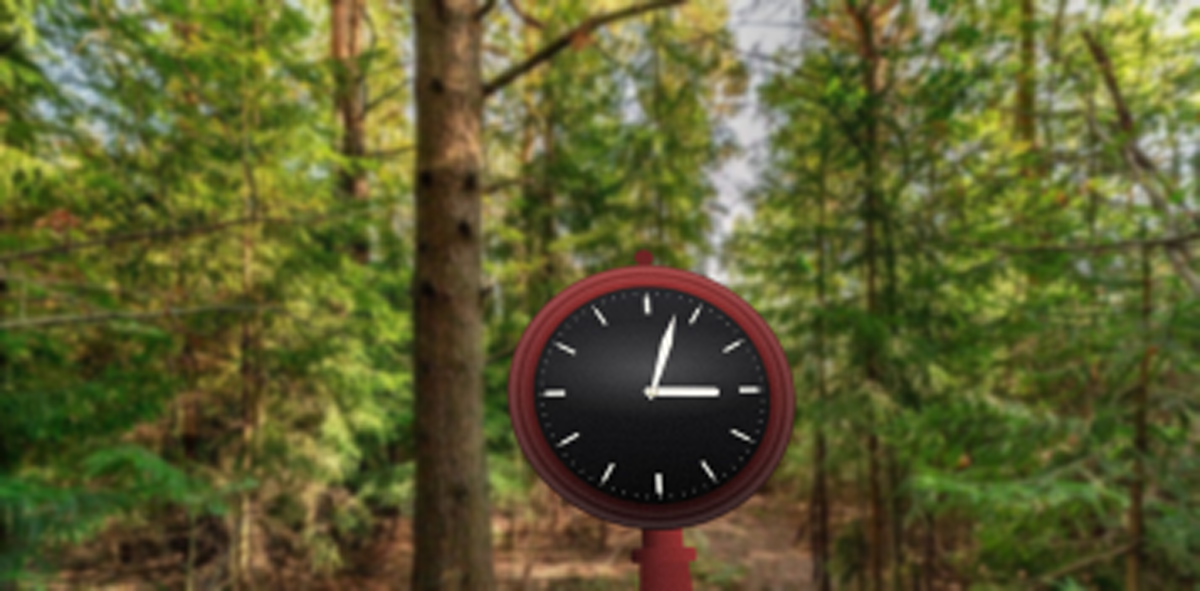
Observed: 3 h 03 min
